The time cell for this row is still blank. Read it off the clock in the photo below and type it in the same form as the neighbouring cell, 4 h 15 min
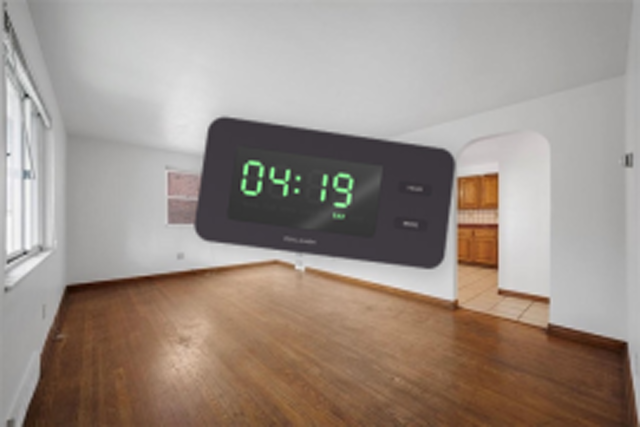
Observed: 4 h 19 min
